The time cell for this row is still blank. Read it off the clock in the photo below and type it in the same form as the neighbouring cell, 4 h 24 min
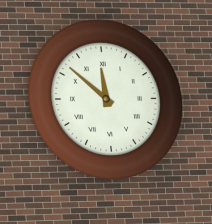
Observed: 11 h 52 min
